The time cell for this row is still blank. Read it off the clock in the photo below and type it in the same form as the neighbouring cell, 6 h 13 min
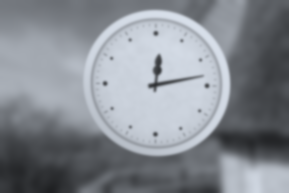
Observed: 12 h 13 min
